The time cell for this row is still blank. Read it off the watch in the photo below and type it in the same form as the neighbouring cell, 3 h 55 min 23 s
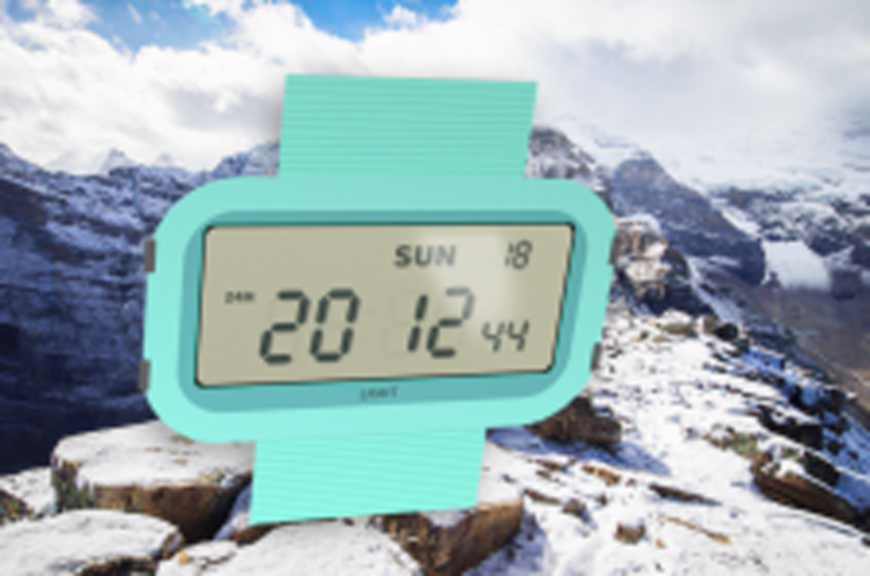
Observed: 20 h 12 min 44 s
